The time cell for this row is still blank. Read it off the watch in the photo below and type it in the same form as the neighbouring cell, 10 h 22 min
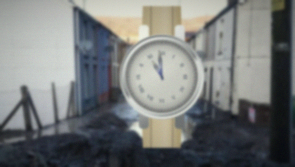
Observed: 10 h 59 min
